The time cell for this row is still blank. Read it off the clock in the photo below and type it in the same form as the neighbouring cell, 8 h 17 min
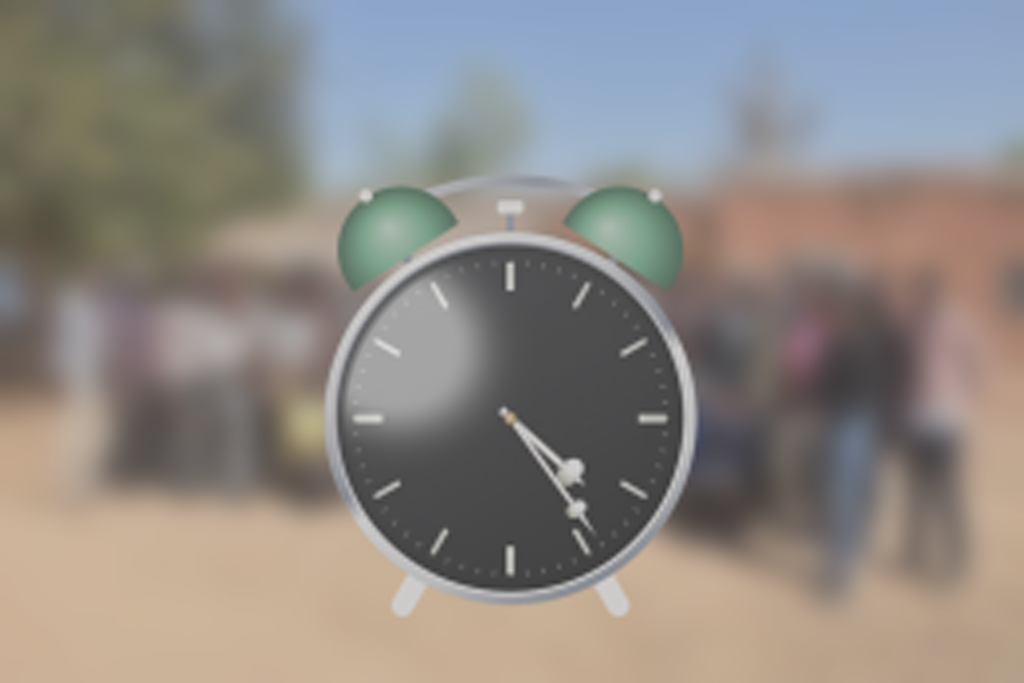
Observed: 4 h 24 min
